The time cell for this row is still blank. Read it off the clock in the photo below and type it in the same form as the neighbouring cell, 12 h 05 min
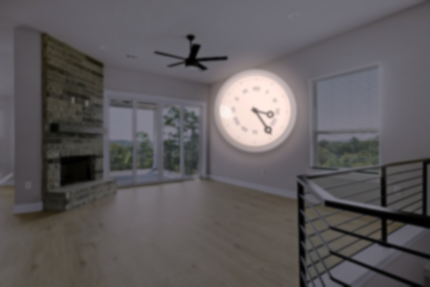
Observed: 3 h 24 min
